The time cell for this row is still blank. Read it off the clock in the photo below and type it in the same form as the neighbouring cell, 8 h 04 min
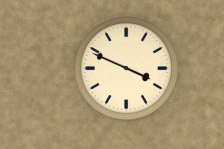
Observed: 3 h 49 min
